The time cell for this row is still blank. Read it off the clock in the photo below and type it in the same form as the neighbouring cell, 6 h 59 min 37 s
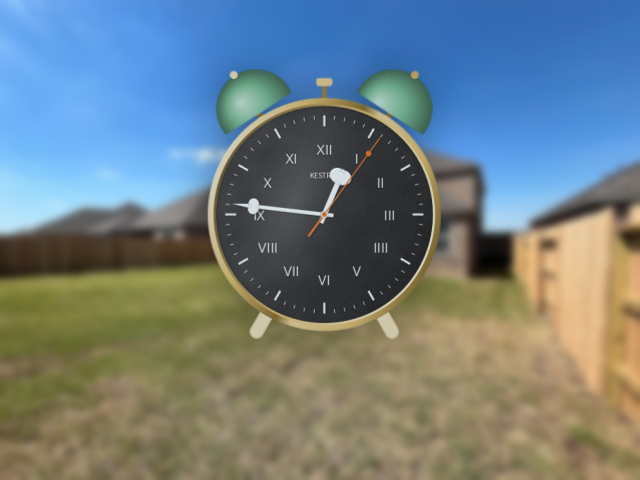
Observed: 12 h 46 min 06 s
